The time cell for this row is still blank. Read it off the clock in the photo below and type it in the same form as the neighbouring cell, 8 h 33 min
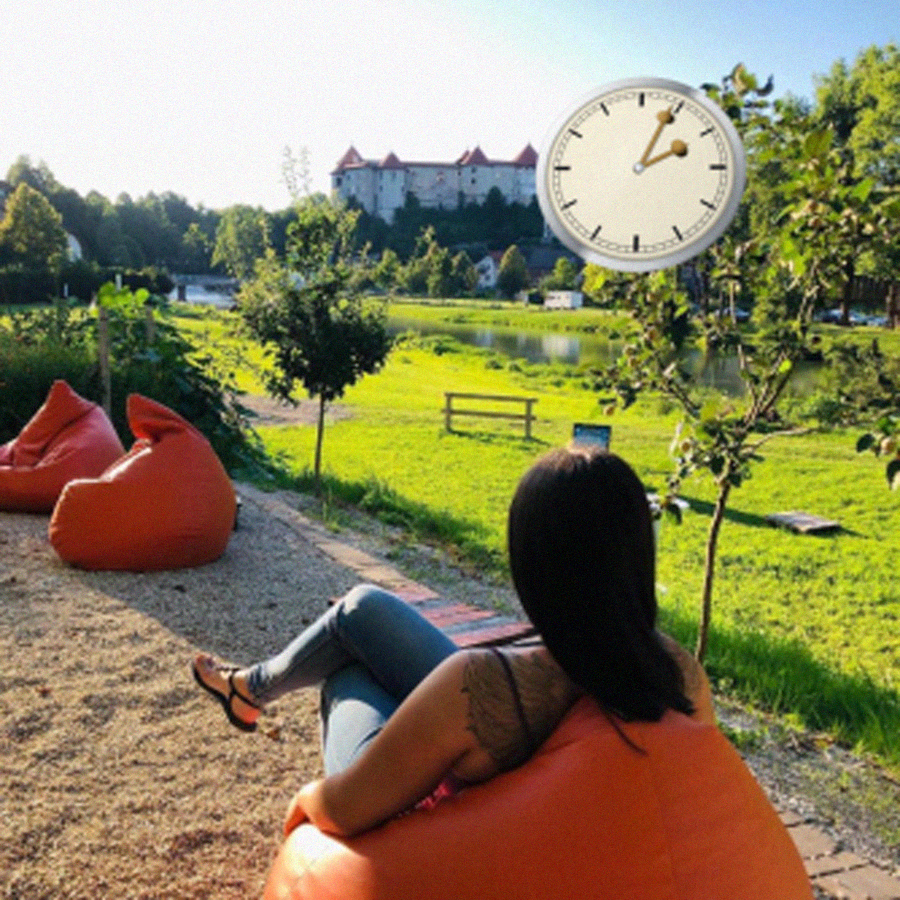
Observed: 2 h 04 min
